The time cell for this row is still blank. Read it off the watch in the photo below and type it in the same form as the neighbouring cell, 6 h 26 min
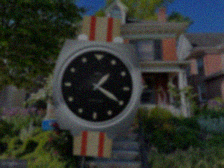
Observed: 1 h 20 min
